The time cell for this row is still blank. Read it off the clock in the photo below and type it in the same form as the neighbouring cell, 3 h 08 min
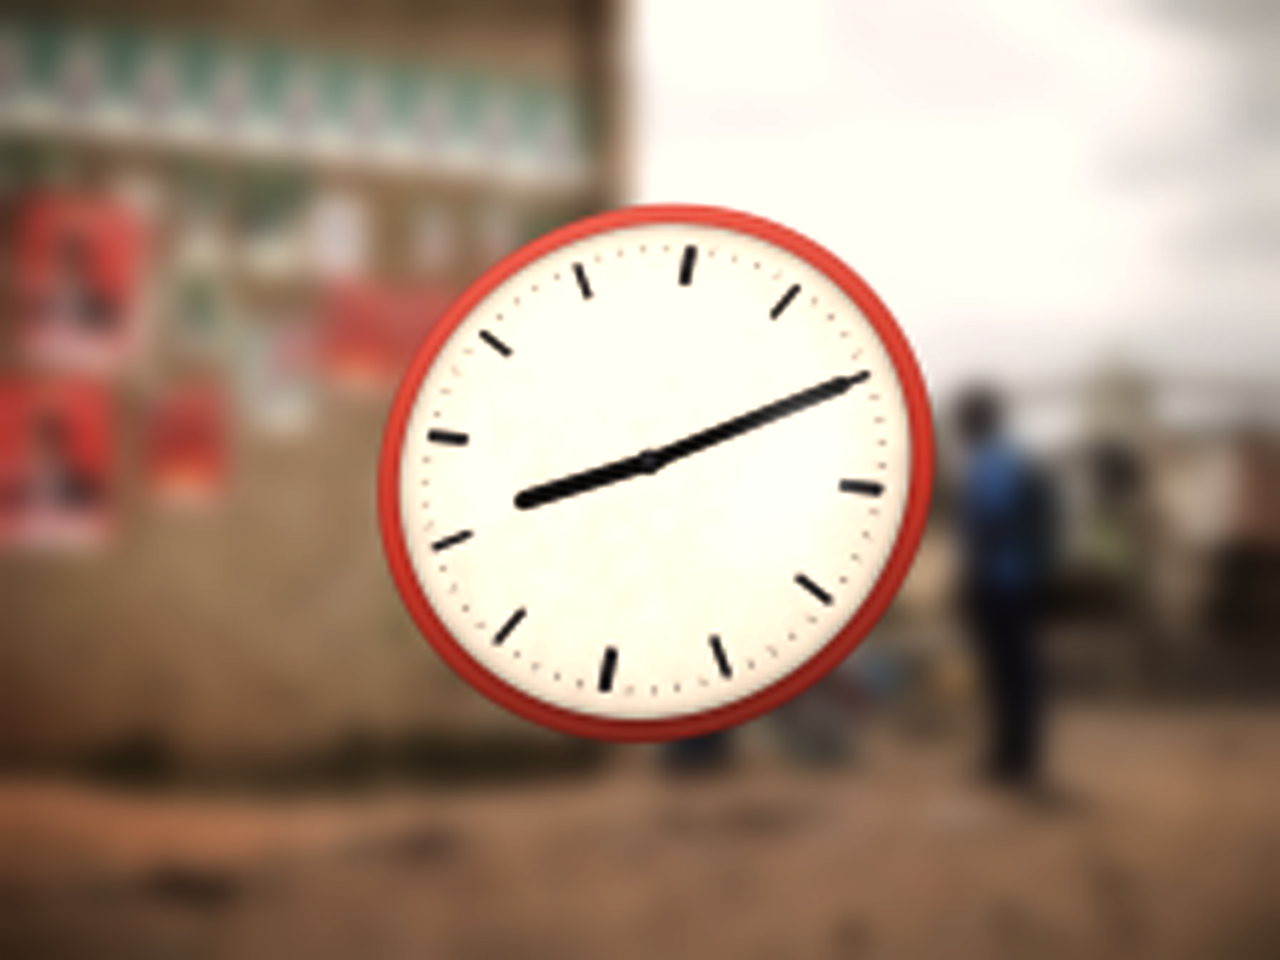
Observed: 8 h 10 min
